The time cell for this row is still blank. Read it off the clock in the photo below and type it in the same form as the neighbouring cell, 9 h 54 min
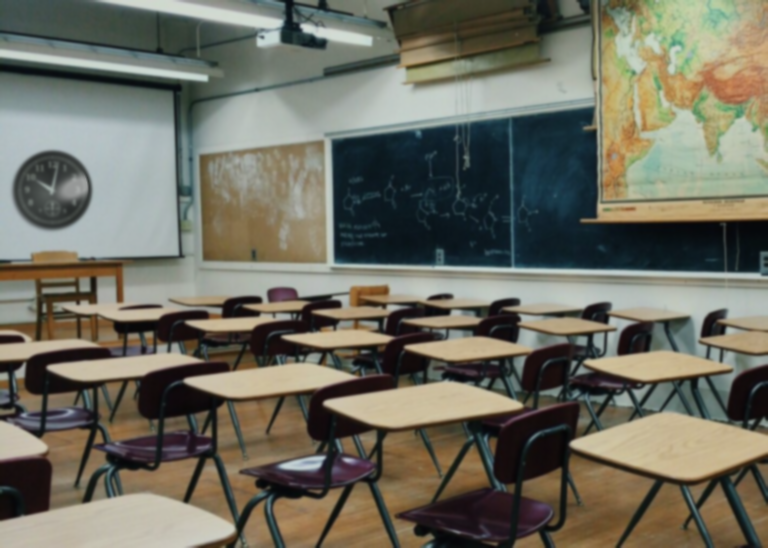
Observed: 10 h 02 min
